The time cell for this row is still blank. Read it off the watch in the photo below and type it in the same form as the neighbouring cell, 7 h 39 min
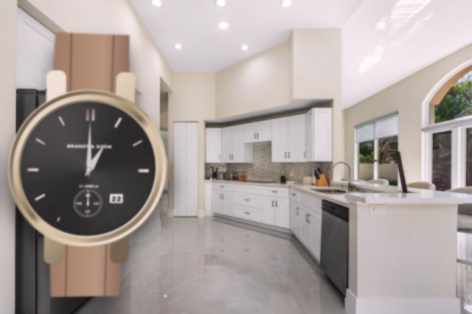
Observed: 1 h 00 min
